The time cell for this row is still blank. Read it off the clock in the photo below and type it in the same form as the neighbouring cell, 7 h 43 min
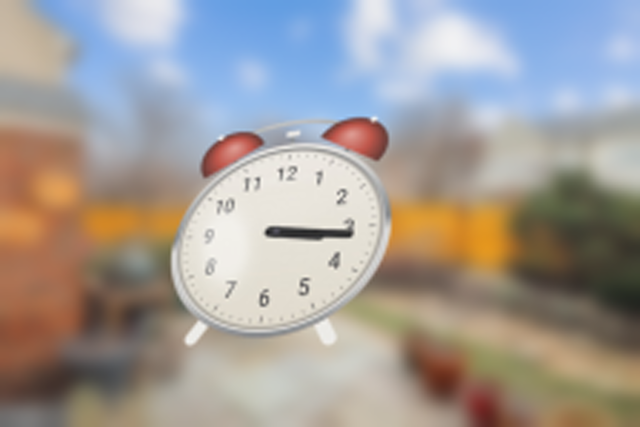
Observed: 3 h 16 min
